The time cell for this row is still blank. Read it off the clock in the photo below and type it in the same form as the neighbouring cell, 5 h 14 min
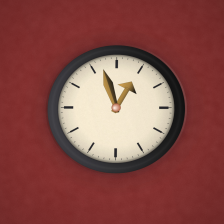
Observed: 12 h 57 min
